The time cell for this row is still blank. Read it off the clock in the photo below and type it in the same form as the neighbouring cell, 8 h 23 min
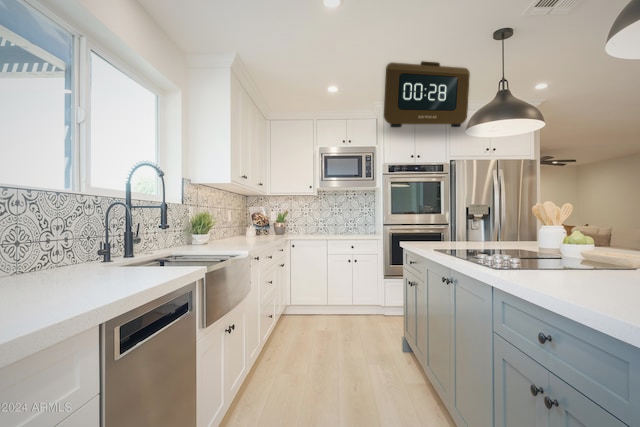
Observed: 0 h 28 min
